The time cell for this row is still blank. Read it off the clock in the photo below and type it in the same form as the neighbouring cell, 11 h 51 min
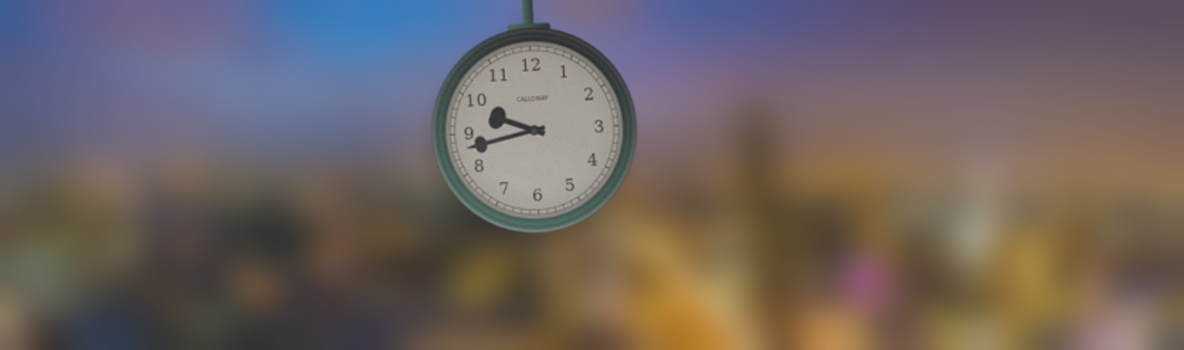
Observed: 9 h 43 min
